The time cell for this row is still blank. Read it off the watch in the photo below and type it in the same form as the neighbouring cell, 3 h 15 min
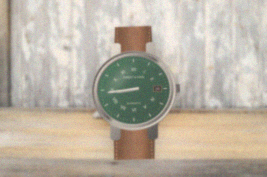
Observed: 8 h 44 min
